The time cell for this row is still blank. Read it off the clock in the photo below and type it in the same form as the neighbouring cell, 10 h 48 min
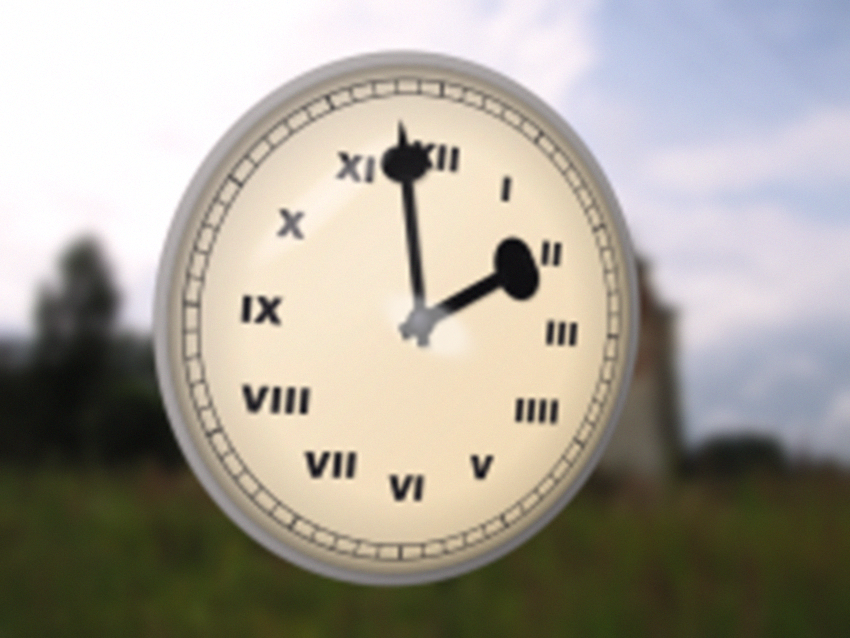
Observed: 1 h 58 min
